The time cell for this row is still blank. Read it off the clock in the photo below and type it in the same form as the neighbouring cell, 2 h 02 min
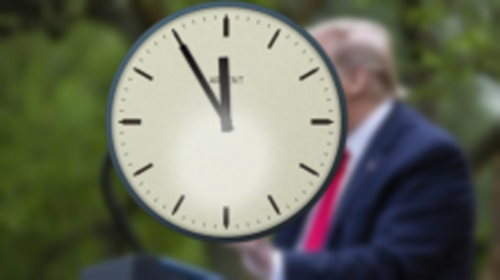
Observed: 11 h 55 min
